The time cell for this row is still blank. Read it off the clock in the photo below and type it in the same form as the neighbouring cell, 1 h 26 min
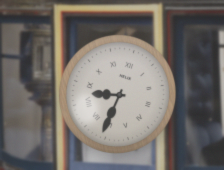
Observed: 8 h 31 min
